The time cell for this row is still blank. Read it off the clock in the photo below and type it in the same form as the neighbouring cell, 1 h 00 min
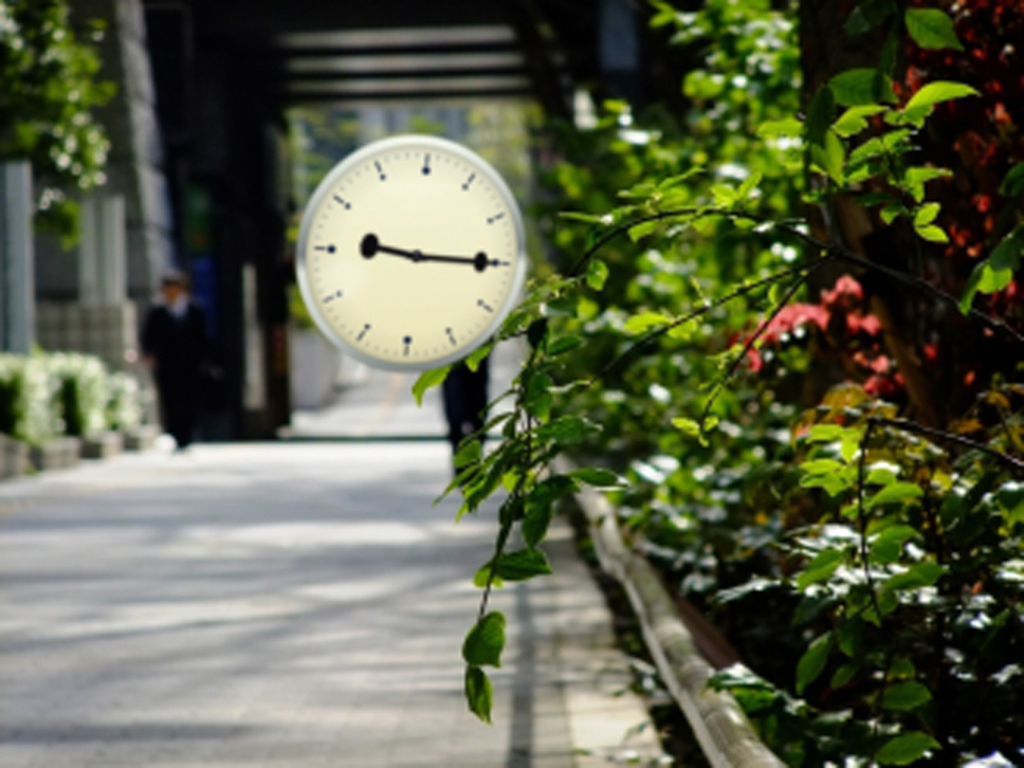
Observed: 9 h 15 min
